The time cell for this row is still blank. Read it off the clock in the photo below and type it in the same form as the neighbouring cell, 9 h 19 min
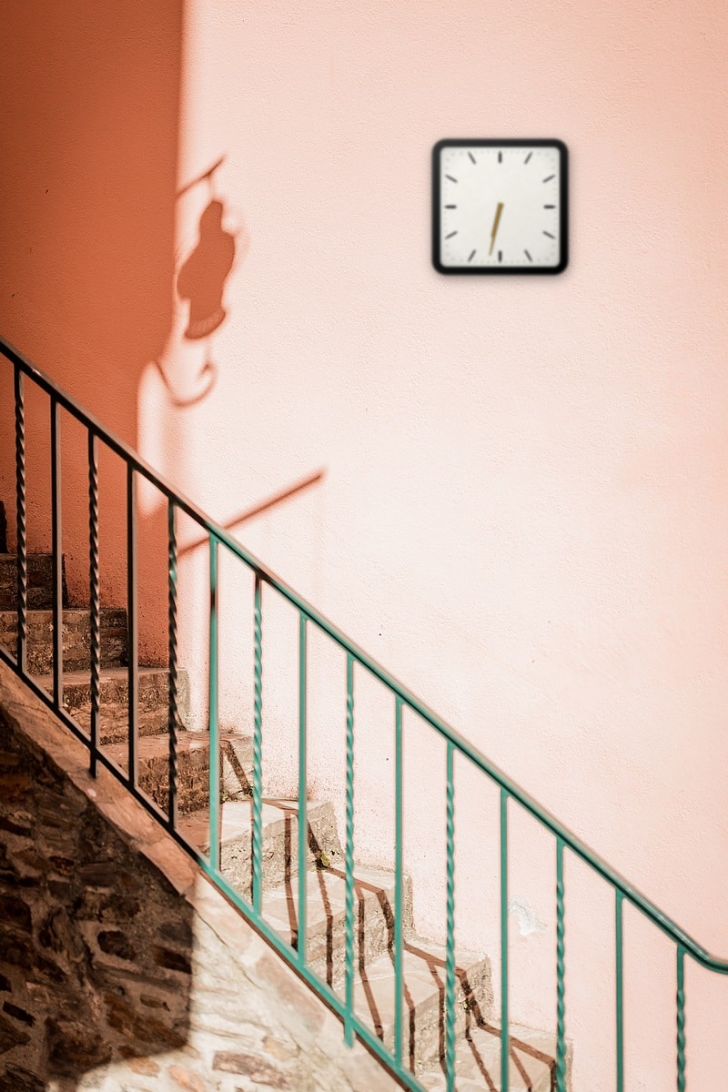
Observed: 6 h 32 min
